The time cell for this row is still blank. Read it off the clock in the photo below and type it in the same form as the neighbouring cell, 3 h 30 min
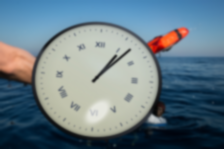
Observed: 1 h 07 min
